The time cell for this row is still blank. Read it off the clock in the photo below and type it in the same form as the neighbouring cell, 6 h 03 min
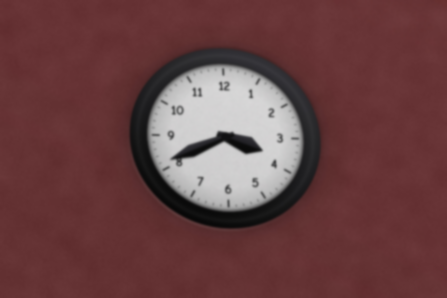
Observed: 3 h 41 min
